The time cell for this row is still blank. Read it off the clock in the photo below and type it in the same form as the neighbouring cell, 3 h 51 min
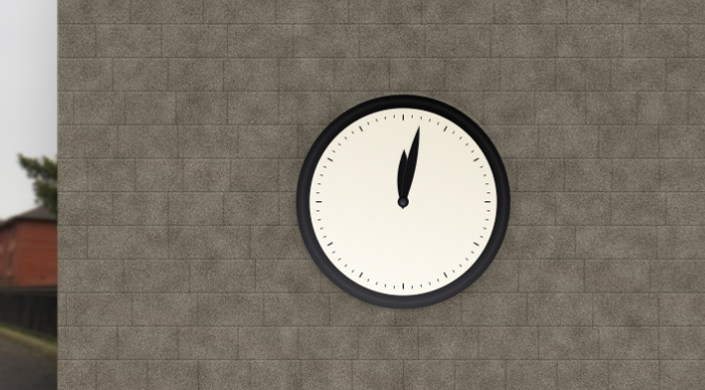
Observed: 12 h 02 min
